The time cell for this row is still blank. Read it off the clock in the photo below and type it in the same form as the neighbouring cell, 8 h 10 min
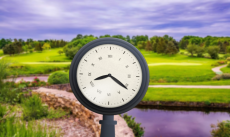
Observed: 8 h 21 min
